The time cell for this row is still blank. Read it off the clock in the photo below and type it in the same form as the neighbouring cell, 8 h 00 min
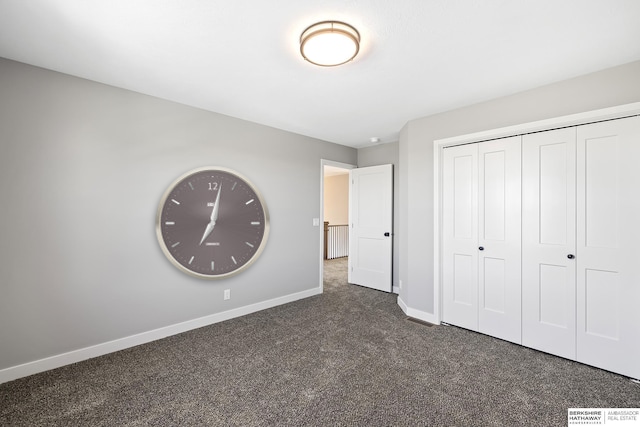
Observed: 7 h 02 min
